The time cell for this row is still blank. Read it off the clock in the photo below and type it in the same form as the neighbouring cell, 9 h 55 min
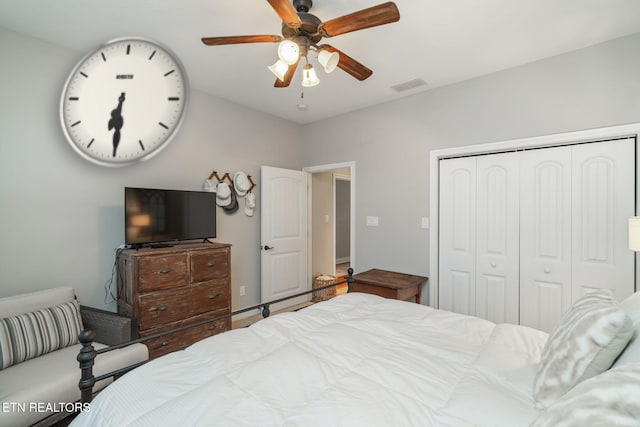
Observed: 6 h 30 min
